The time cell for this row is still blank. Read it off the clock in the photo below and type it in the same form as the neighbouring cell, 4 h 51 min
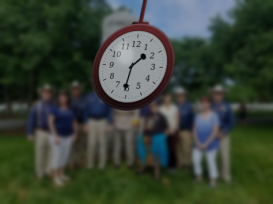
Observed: 1 h 31 min
